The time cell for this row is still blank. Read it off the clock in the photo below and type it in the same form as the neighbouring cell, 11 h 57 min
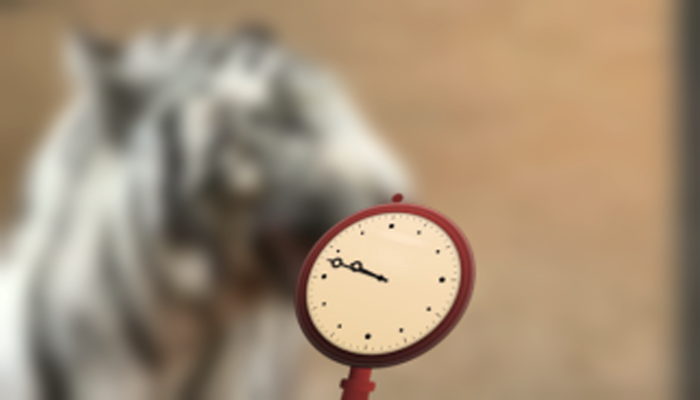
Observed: 9 h 48 min
